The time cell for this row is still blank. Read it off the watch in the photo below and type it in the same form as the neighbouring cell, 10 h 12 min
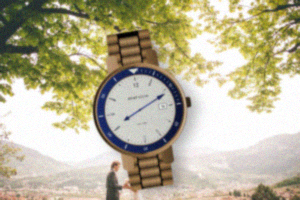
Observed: 8 h 11 min
